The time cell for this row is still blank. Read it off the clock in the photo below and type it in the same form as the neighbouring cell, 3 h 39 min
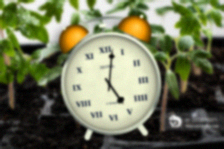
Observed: 5 h 02 min
